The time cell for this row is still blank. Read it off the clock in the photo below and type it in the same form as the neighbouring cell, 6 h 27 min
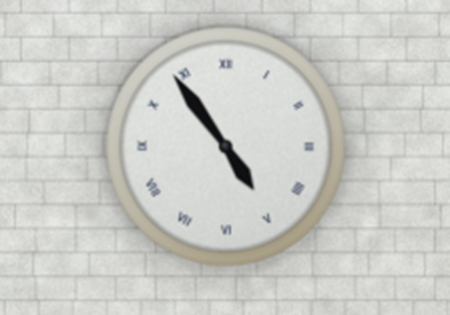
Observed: 4 h 54 min
